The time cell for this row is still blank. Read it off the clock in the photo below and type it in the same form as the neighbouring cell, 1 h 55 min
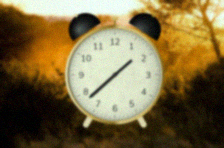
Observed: 1 h 38 min
